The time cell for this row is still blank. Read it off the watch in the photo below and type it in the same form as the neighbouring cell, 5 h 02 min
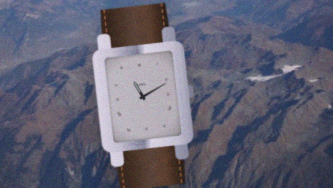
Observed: 11 h 11 min
